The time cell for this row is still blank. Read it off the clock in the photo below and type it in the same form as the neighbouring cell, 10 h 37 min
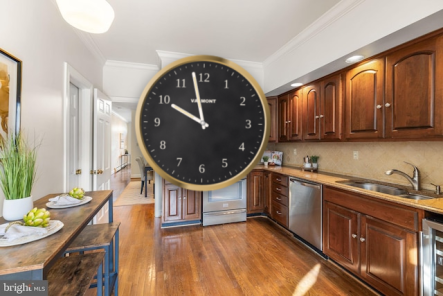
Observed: 9 h 58 min
